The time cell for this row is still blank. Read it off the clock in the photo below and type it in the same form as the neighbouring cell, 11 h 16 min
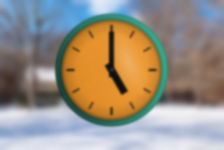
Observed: 5 h 00 min
